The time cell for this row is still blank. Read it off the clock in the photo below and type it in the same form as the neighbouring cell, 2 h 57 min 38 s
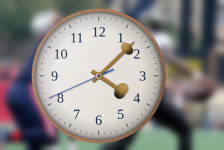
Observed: 4 h 07 min 41 s
